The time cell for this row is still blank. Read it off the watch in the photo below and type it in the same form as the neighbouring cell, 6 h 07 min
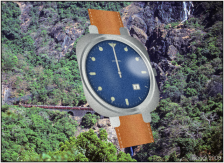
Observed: 12 h 00 min
